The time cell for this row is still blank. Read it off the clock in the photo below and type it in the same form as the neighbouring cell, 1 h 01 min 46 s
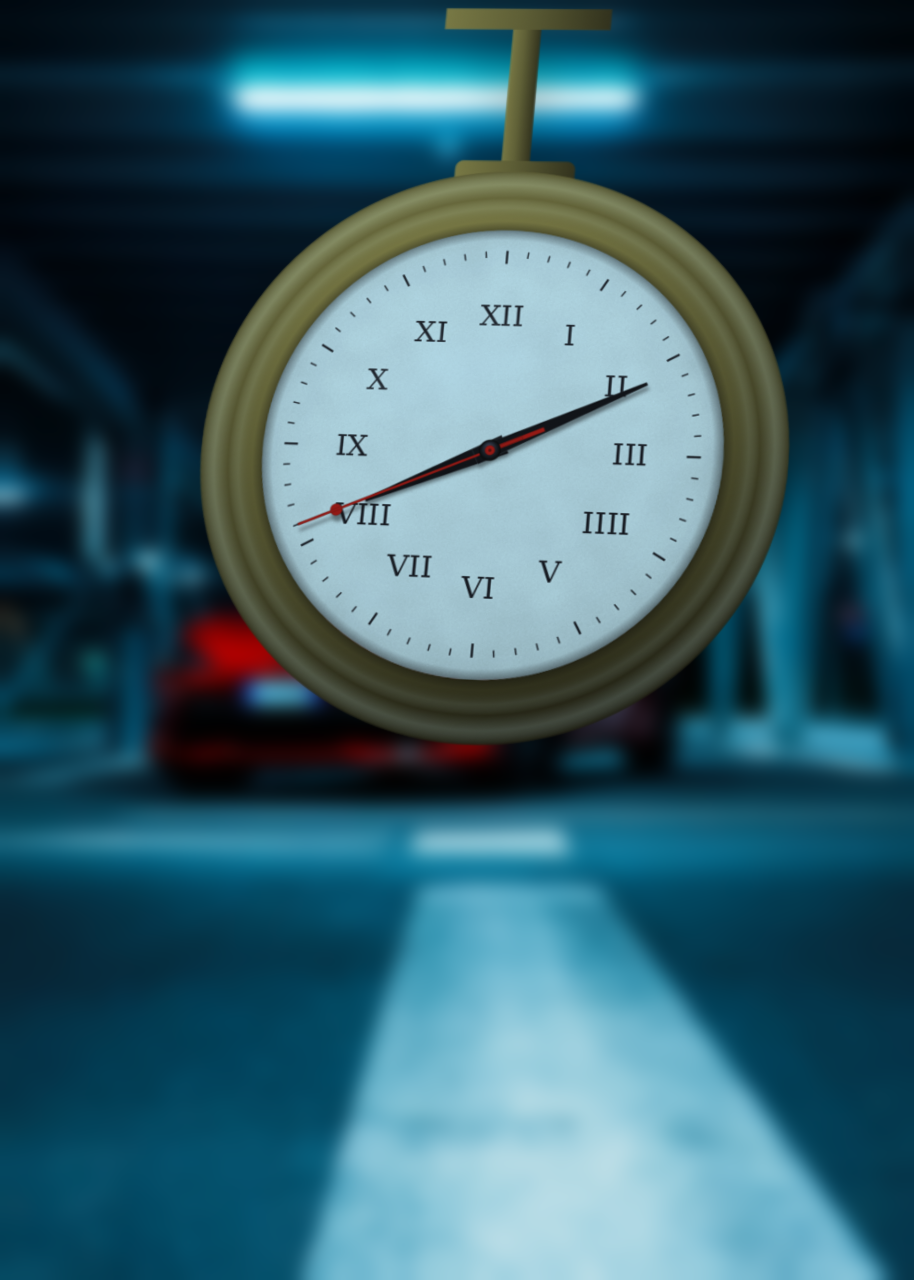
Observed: 8 h 10 min 41 s
